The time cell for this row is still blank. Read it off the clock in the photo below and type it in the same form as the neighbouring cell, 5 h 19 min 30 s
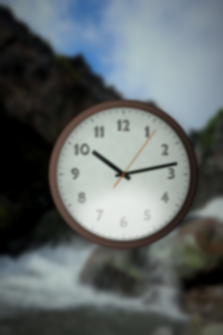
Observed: 10 h 13 min 06 s
